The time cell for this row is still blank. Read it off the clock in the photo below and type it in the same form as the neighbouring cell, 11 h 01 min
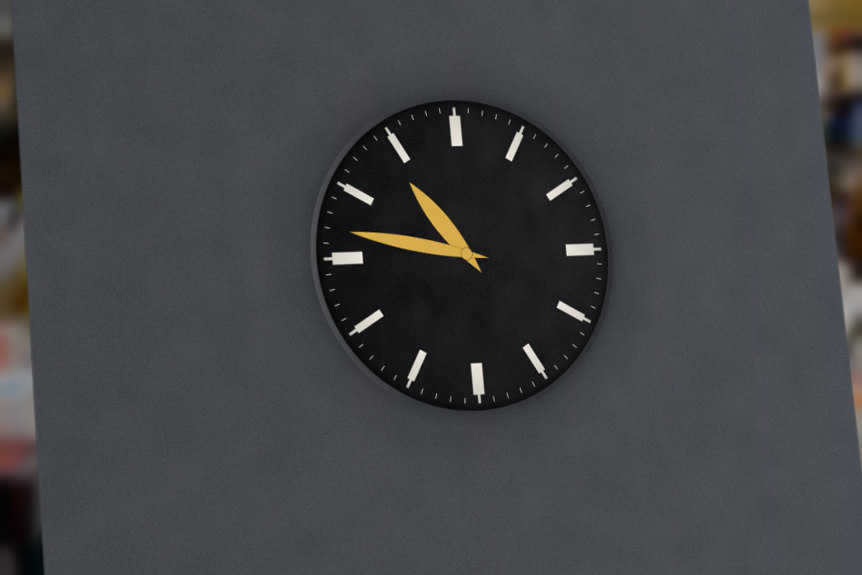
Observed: 10 h 47 min
